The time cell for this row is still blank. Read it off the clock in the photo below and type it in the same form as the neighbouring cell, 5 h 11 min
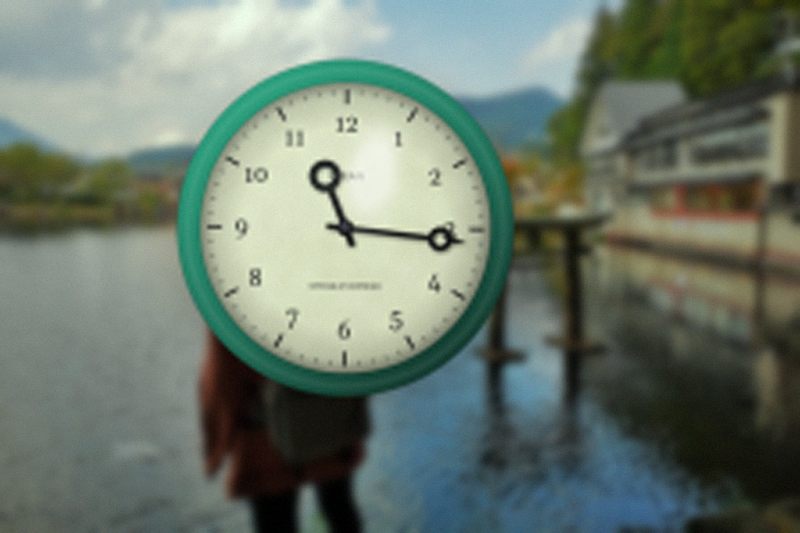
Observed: 11 h 16 min
